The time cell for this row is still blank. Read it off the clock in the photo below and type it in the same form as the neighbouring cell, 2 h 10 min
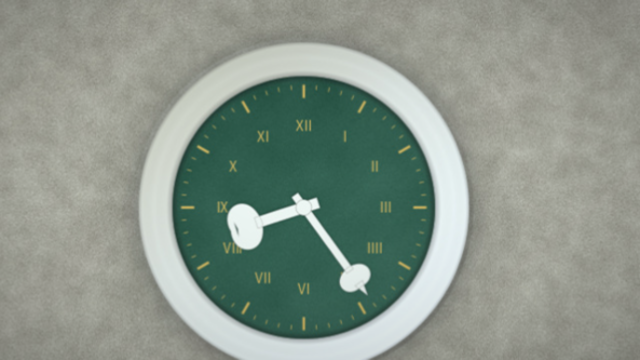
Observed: 8 h 24 min
